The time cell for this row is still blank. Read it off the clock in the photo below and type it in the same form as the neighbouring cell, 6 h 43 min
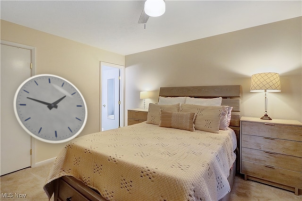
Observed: 1 h 48 min
